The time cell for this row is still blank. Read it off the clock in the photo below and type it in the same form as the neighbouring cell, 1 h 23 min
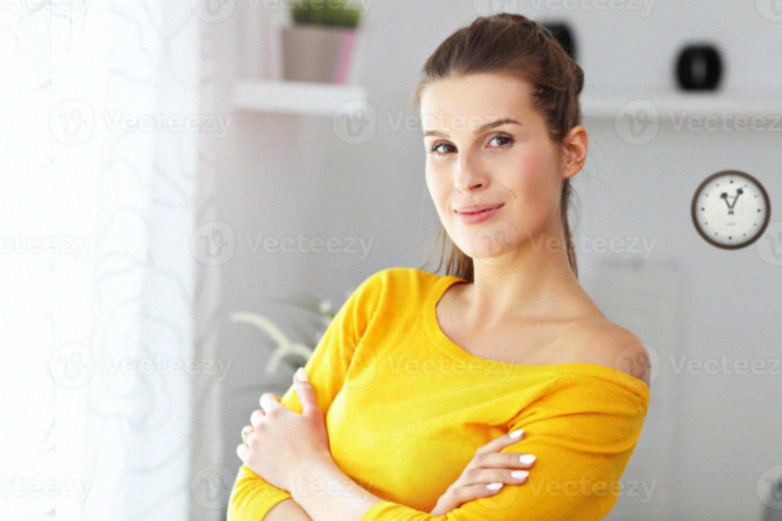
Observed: 11 h 04 min
